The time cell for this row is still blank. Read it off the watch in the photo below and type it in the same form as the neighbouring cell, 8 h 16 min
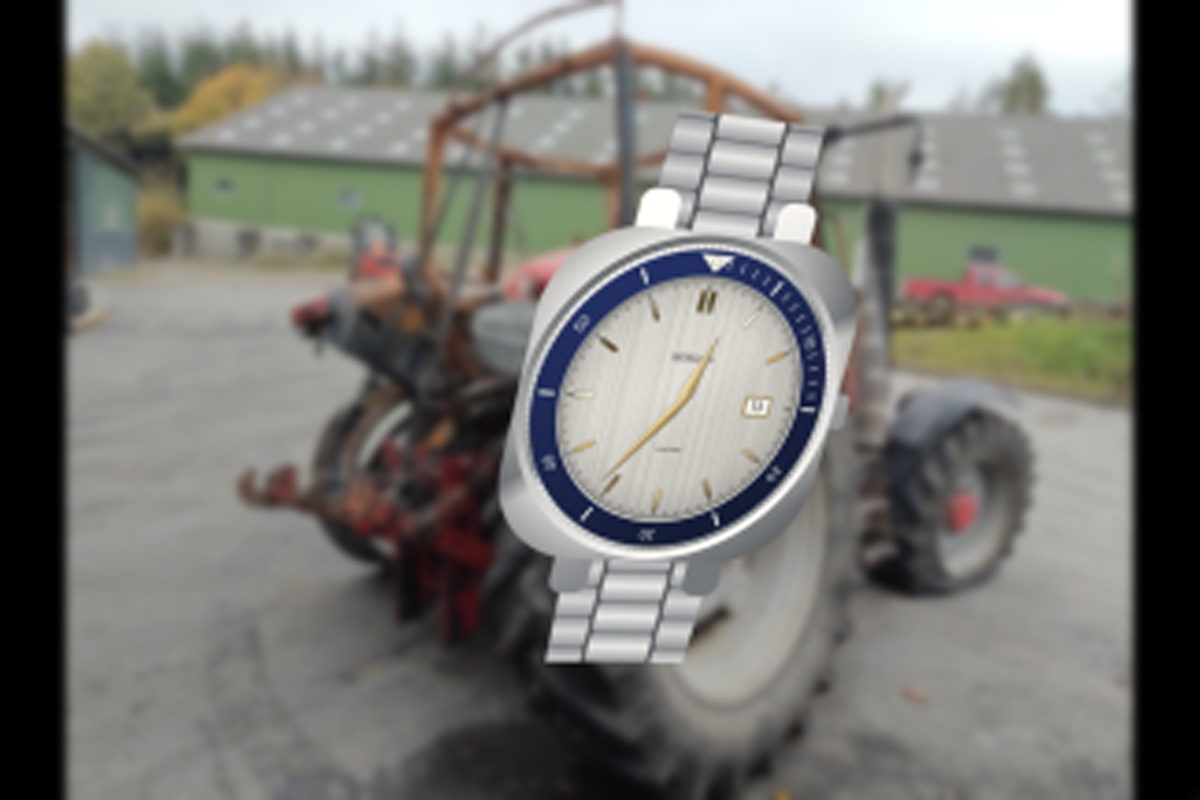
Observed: 12 h 36 min
